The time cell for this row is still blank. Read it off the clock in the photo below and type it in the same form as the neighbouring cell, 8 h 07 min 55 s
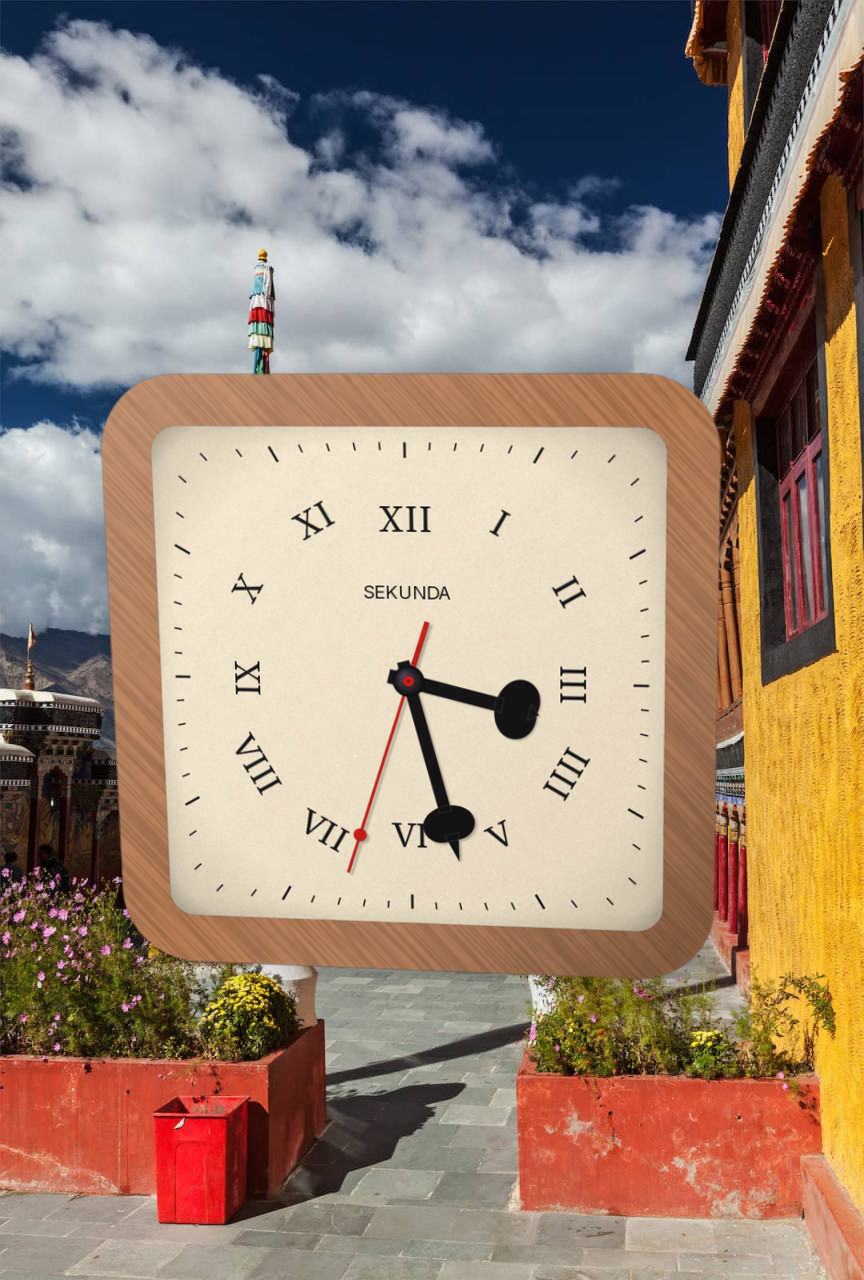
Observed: 3 h 27 min 33 s
